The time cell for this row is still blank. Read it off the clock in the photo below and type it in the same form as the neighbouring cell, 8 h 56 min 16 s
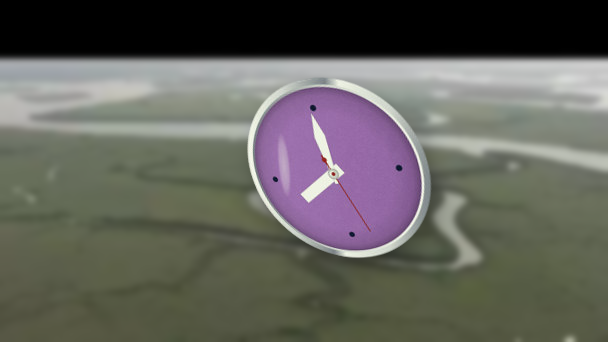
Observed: 7 h 59 min 27 s
